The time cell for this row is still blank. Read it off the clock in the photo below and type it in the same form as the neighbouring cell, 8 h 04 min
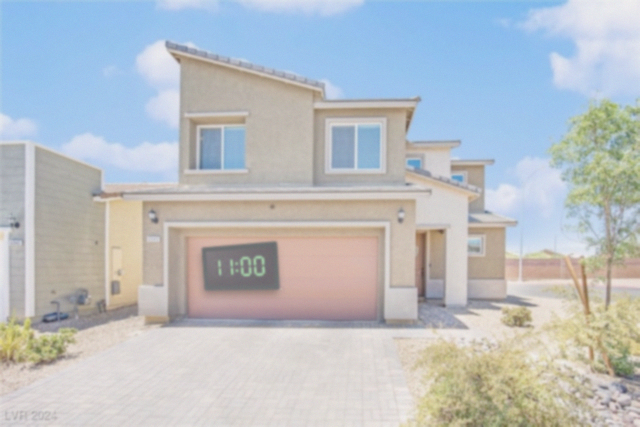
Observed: 11 h 00 min
